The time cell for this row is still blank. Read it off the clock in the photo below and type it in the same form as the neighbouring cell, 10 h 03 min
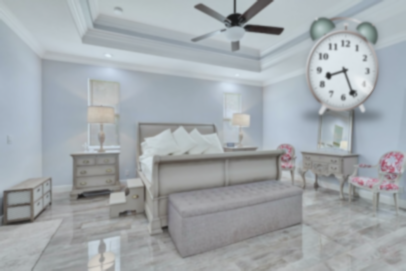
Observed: 8 h 26 min
